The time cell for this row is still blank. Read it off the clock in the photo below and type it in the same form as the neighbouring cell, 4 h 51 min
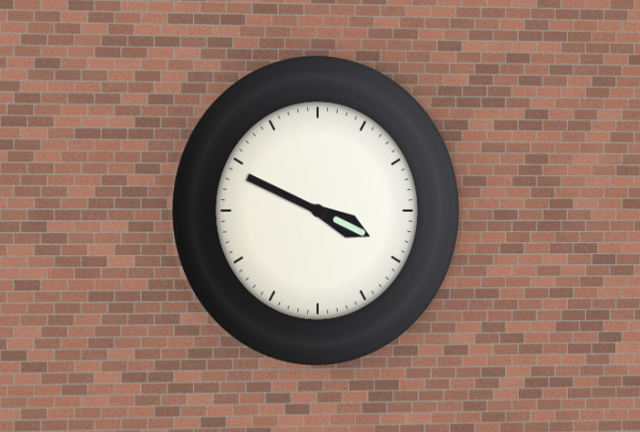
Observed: 3 h 49 min
